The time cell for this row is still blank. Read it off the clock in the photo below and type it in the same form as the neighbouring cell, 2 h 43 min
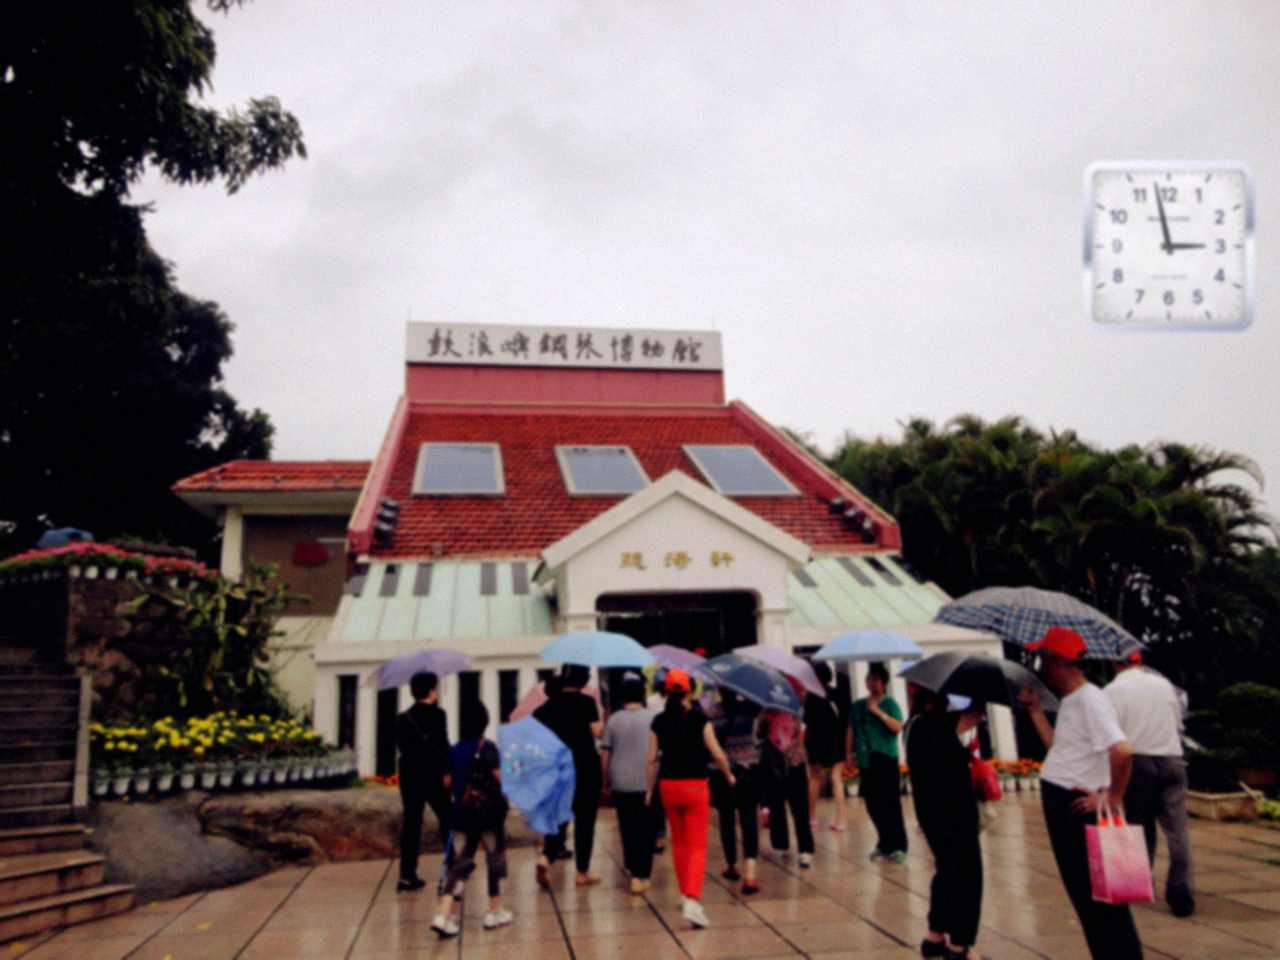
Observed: 2 h 58 min
